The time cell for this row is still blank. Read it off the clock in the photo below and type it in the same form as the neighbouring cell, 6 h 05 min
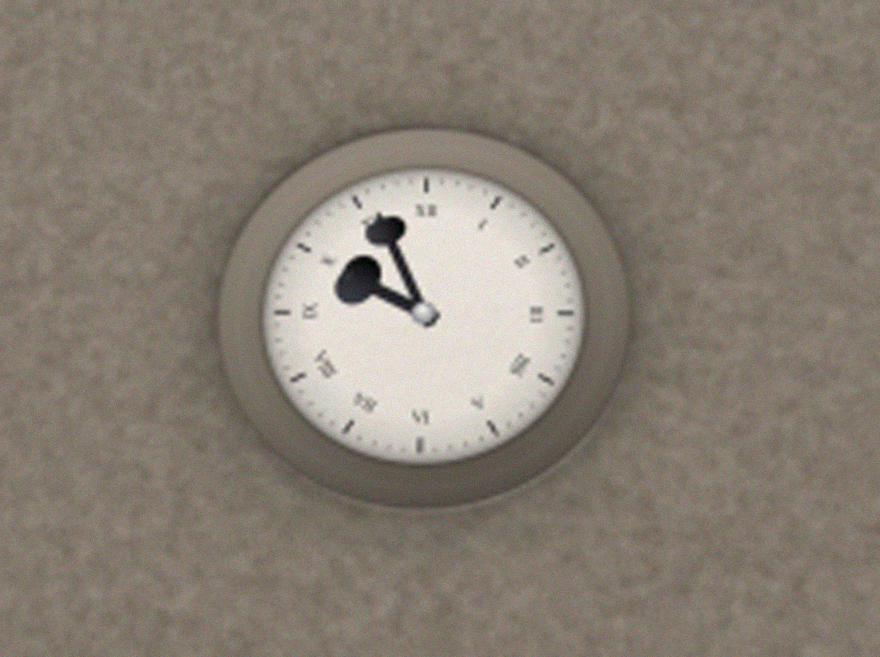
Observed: 9 h 56 min
